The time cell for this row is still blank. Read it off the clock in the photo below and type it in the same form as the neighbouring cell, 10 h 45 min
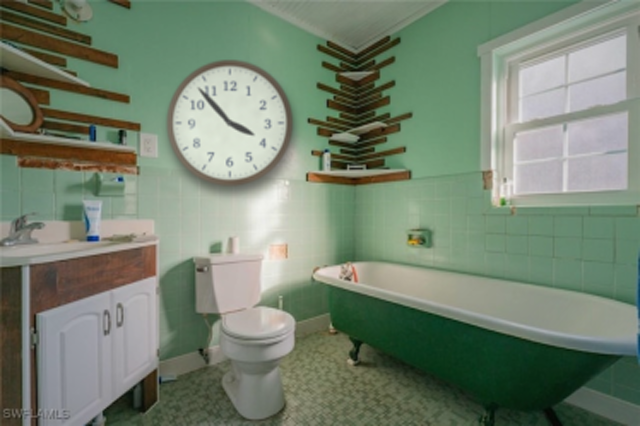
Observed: 3 h 53 min
